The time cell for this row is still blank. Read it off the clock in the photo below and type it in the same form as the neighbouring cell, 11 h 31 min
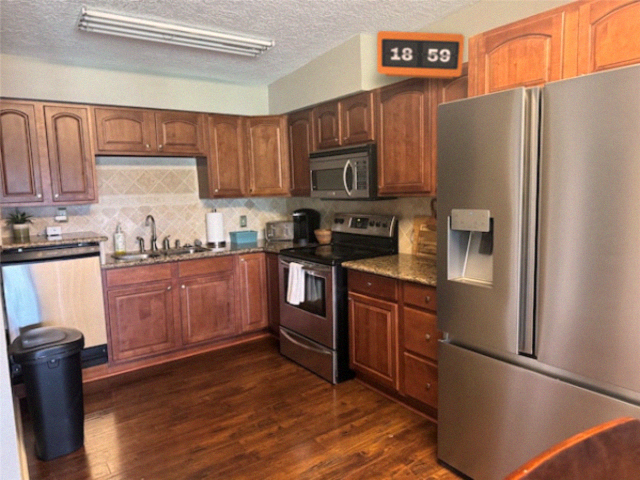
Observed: 18 h 59 min
